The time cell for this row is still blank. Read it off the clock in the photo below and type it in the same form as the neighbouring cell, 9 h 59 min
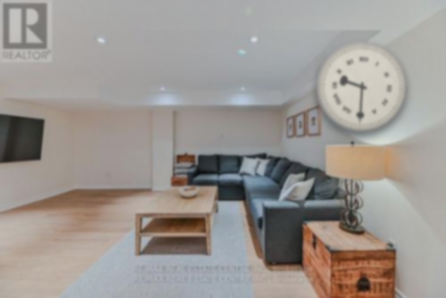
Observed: 9 h 30 min
